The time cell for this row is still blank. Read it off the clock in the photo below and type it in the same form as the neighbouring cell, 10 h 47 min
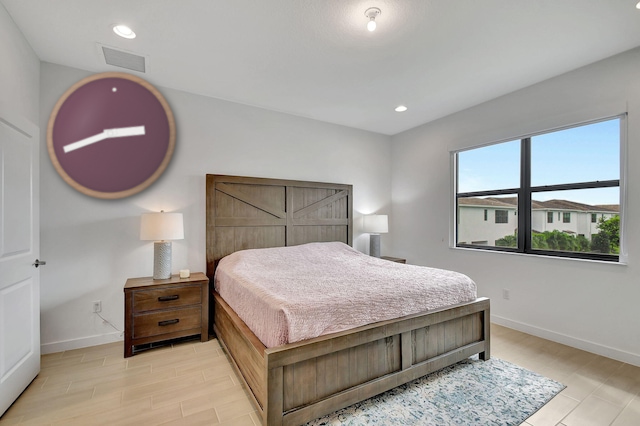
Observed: 2 h 41 min
